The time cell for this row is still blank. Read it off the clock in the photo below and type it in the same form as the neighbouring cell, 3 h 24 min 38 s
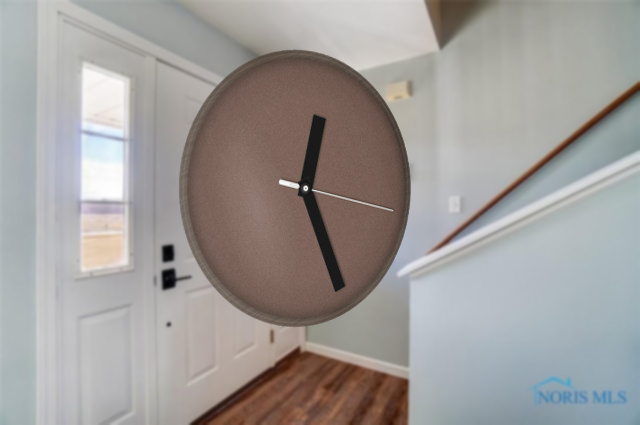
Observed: 12 h 26 min 17 s
